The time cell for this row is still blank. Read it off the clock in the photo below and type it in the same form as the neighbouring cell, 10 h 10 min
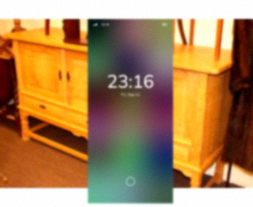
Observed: 23 h 16 min
